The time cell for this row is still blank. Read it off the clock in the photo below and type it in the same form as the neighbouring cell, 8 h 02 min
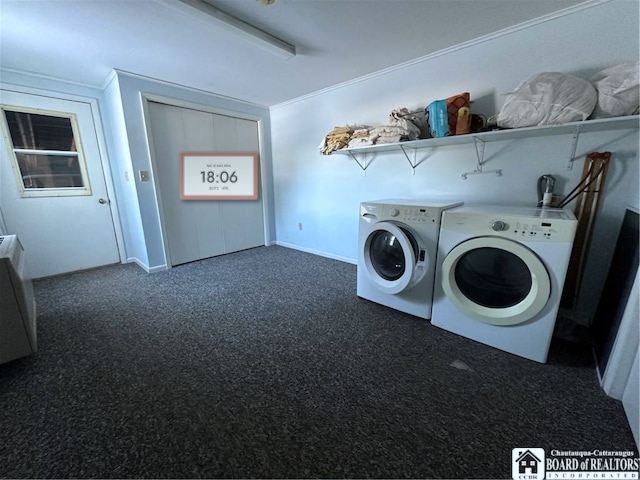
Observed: 18 h 06 min
